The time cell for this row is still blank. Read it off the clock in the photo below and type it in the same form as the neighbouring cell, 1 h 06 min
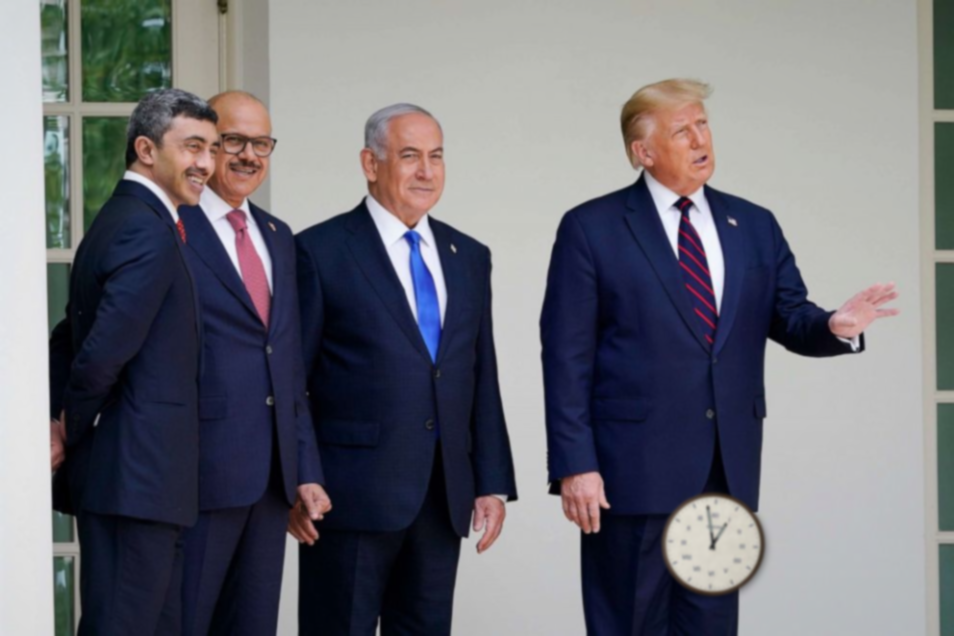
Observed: 12 h 58 min
